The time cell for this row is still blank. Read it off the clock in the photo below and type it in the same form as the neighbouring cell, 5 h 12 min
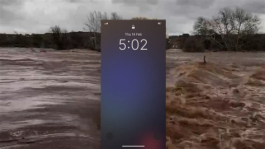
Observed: 5 h 02 min
